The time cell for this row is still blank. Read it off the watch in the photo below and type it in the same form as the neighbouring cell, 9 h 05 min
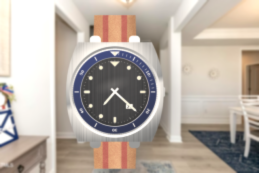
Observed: 7 h 22 min
